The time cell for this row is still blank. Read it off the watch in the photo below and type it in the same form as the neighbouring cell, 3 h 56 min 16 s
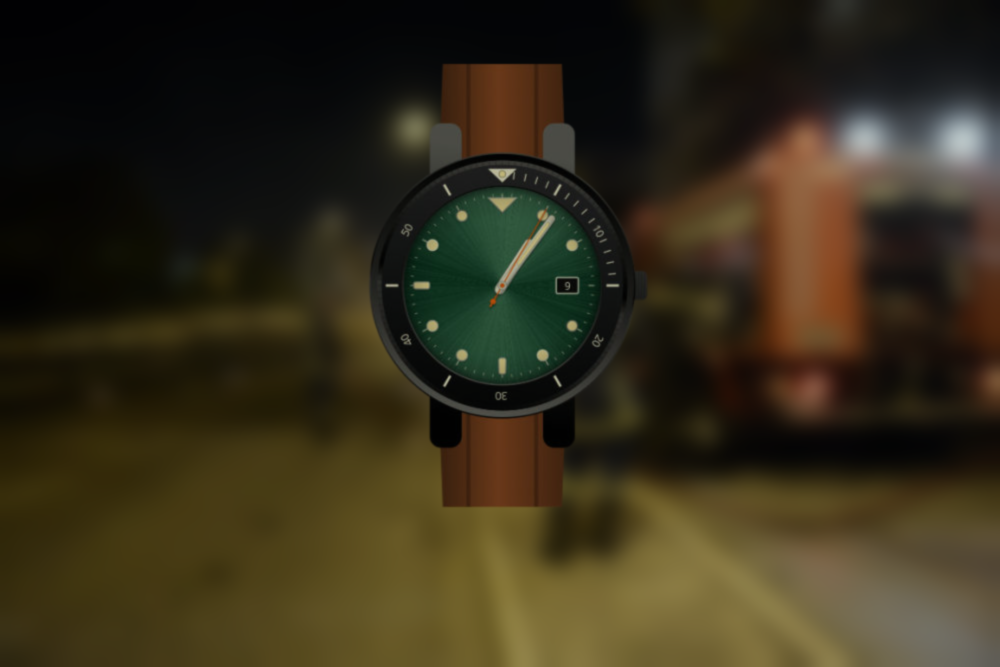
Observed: 1 h 06 min 05 s
